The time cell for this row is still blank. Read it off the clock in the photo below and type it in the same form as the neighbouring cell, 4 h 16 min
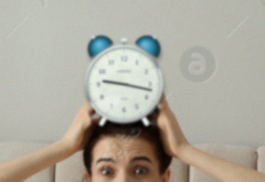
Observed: 9 h 17 min
